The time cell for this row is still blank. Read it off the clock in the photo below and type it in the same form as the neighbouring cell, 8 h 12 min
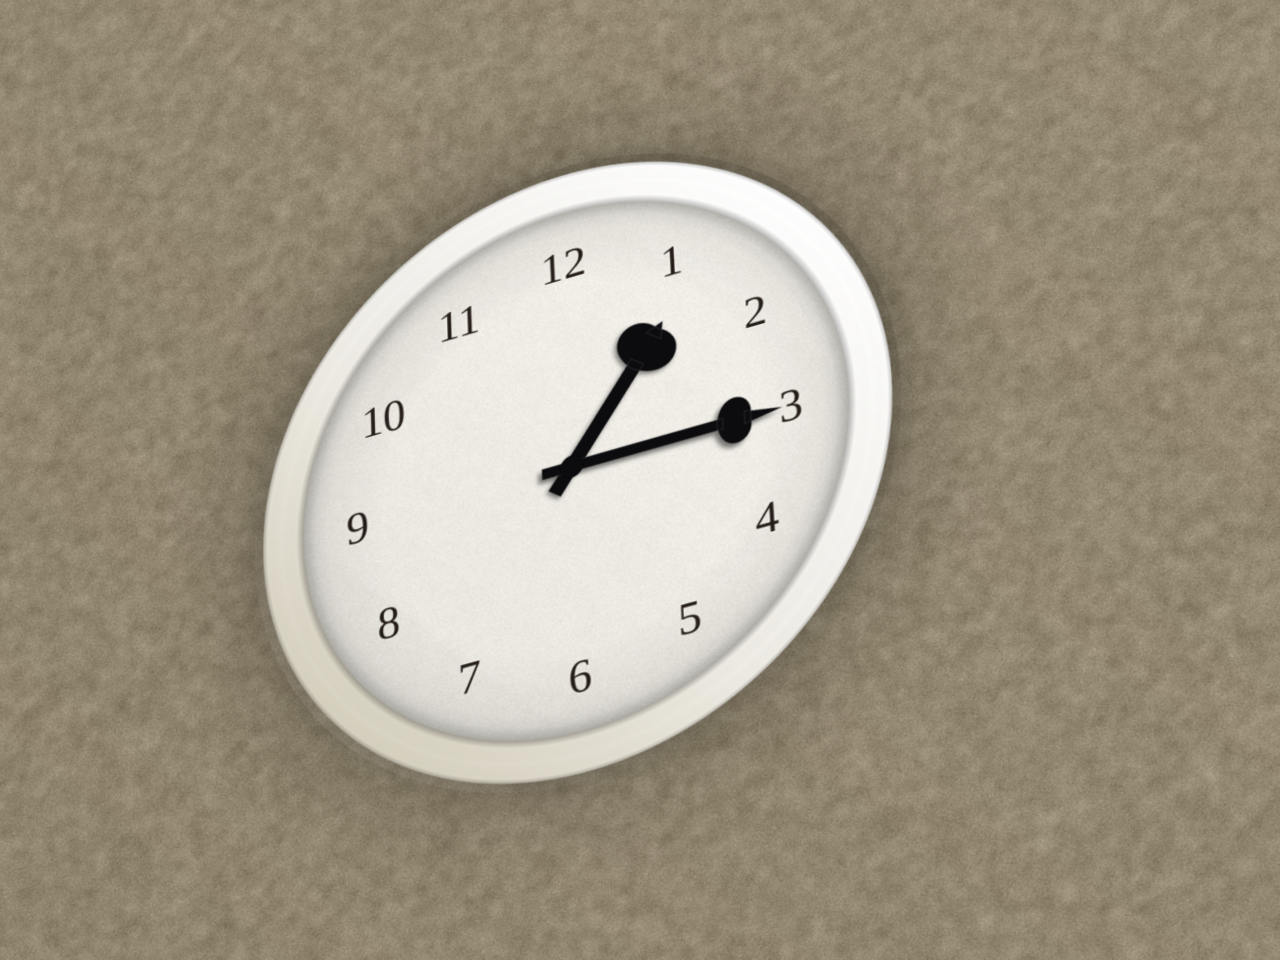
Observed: 1 h 15 min
